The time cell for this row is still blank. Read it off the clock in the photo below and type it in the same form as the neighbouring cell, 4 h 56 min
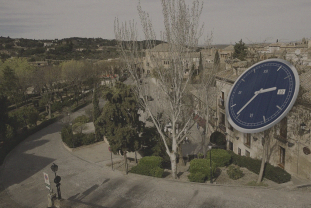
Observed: 2 h 36 min
